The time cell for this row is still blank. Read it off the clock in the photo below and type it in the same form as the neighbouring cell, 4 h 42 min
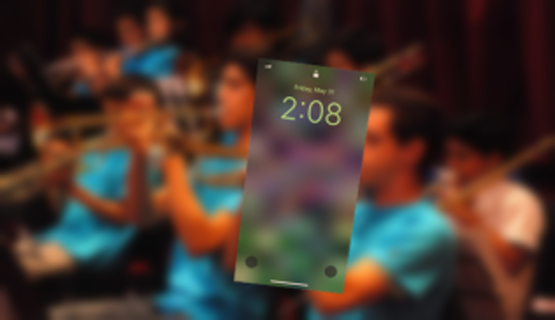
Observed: 2 h 08 min
